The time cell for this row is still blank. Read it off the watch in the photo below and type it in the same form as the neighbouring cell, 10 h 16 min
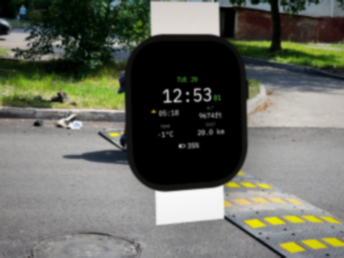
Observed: 12 h 53 min
